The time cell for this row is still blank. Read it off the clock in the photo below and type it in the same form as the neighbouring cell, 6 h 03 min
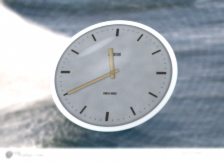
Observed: 11 h 40 min
